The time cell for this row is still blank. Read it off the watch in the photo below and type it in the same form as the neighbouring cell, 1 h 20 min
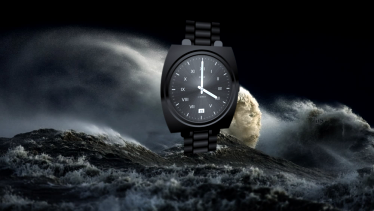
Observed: 4 h 00 min
